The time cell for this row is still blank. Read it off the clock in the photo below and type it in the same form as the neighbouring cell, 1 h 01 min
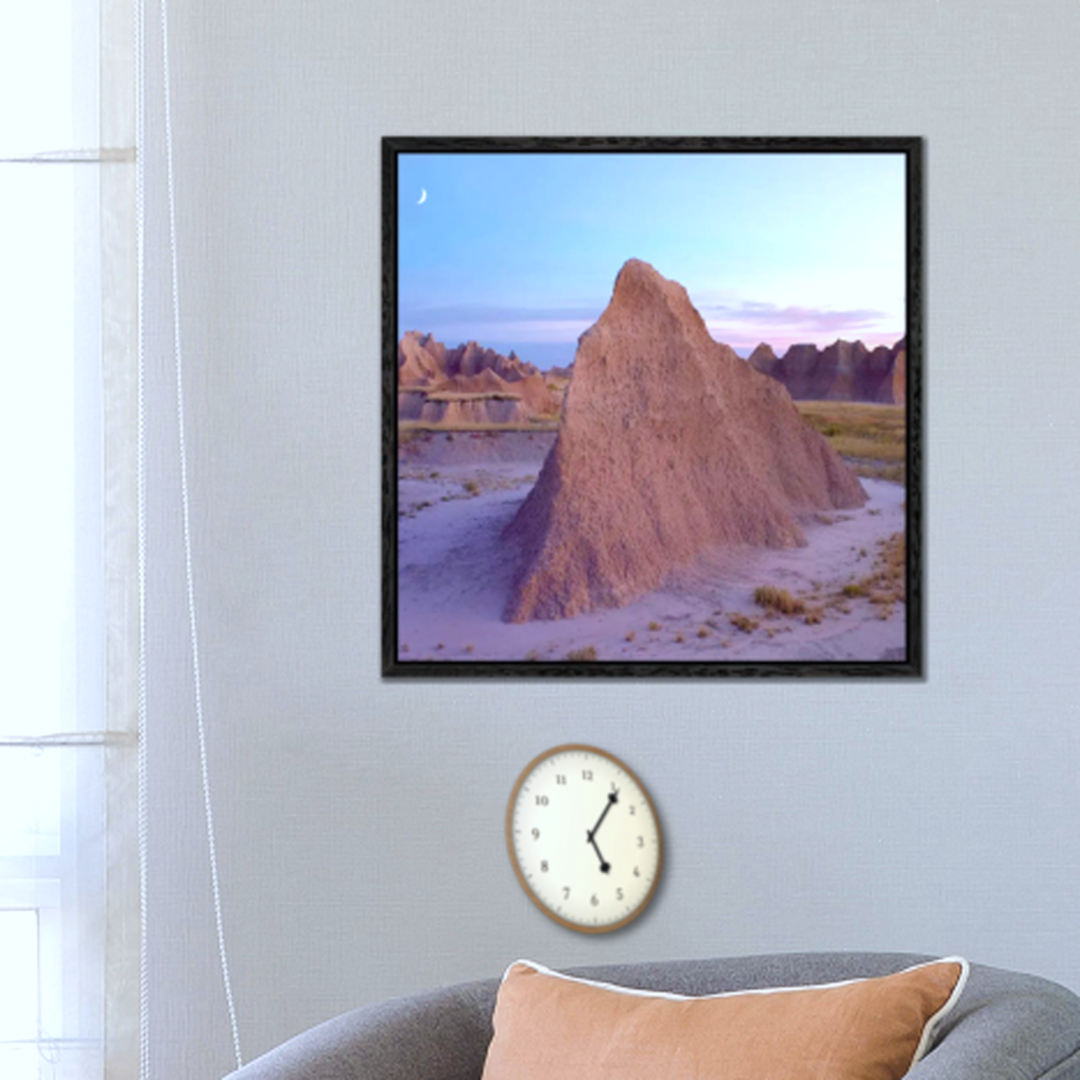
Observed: 5 h 06 min
